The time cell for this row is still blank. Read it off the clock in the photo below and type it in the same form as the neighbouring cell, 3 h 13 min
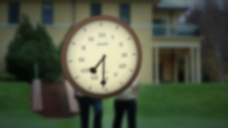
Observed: 7 h 31 min
